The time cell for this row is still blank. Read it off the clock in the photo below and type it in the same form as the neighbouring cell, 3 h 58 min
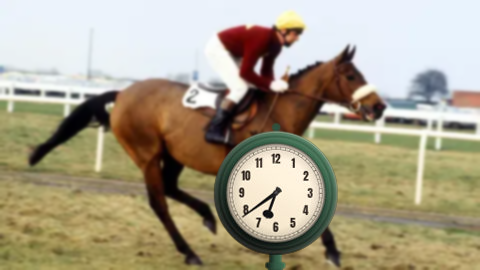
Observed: 6 h 39 min
